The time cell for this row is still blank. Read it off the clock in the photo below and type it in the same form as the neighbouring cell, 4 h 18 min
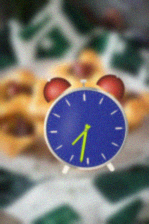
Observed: 7 h 32 min
